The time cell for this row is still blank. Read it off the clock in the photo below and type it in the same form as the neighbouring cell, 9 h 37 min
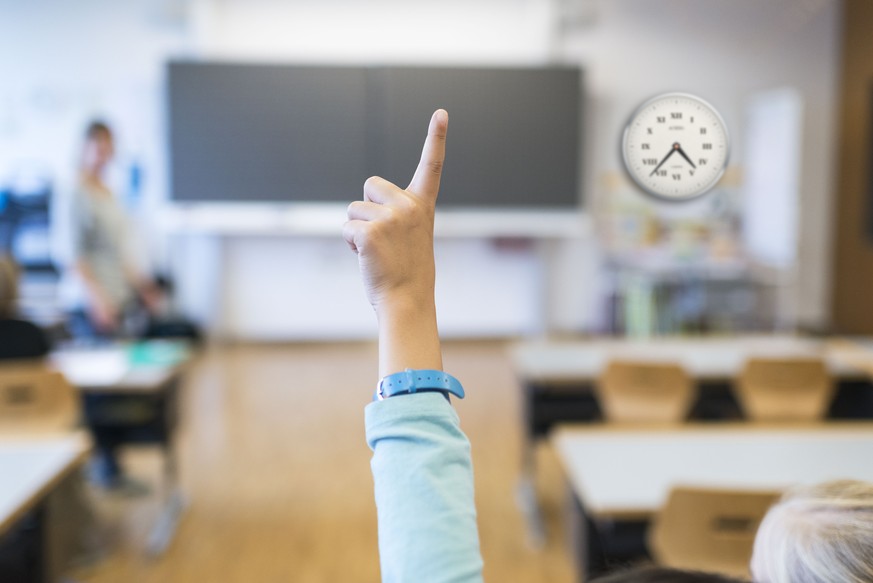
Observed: 4 h 37 min
